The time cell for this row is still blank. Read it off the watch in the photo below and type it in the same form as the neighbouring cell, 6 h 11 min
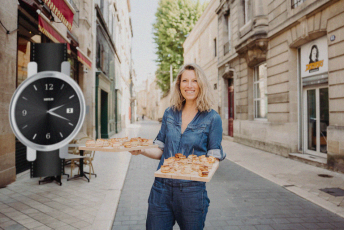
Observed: 2 h 19 min
